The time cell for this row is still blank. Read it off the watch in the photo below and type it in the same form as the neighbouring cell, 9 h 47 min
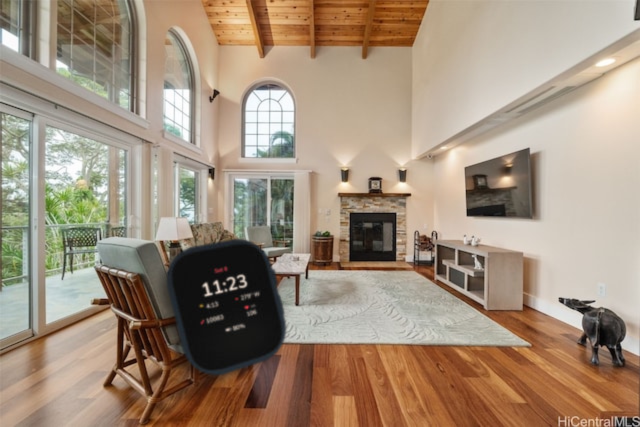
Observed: 11 h 23 min
